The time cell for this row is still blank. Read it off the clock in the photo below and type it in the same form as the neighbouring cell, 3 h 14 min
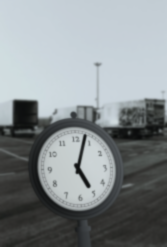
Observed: 5 h 03 min
